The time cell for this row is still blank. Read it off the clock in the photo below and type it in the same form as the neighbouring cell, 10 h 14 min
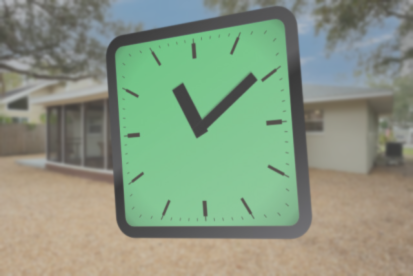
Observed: 11 h 09 min
